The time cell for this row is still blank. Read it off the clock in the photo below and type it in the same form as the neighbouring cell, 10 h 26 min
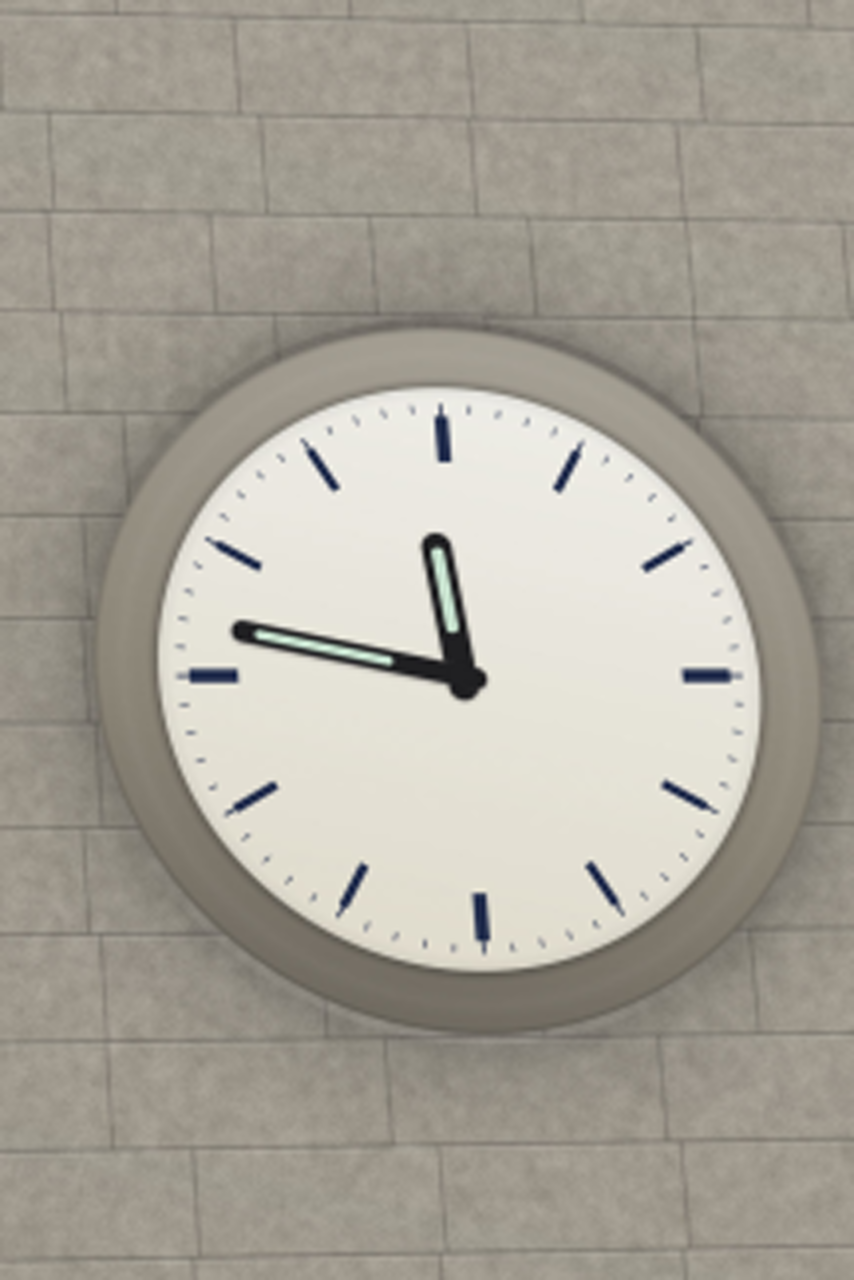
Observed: 11 h 47 min
